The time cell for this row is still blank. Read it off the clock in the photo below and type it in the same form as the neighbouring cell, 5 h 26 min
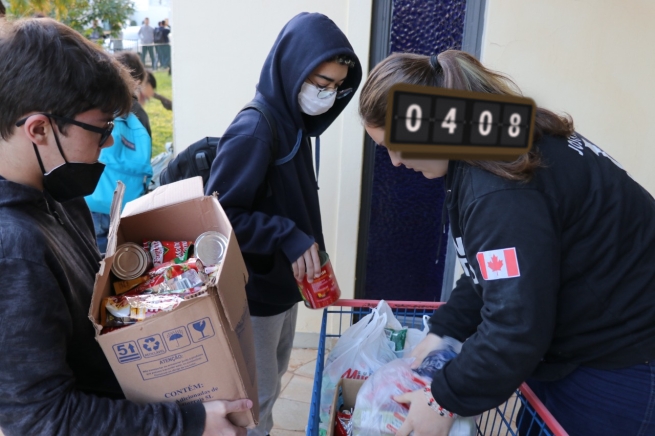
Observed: 4 h 08 min
